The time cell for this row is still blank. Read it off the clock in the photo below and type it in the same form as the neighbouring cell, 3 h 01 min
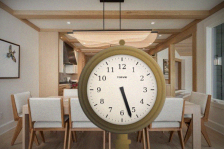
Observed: 5 h 27 min
